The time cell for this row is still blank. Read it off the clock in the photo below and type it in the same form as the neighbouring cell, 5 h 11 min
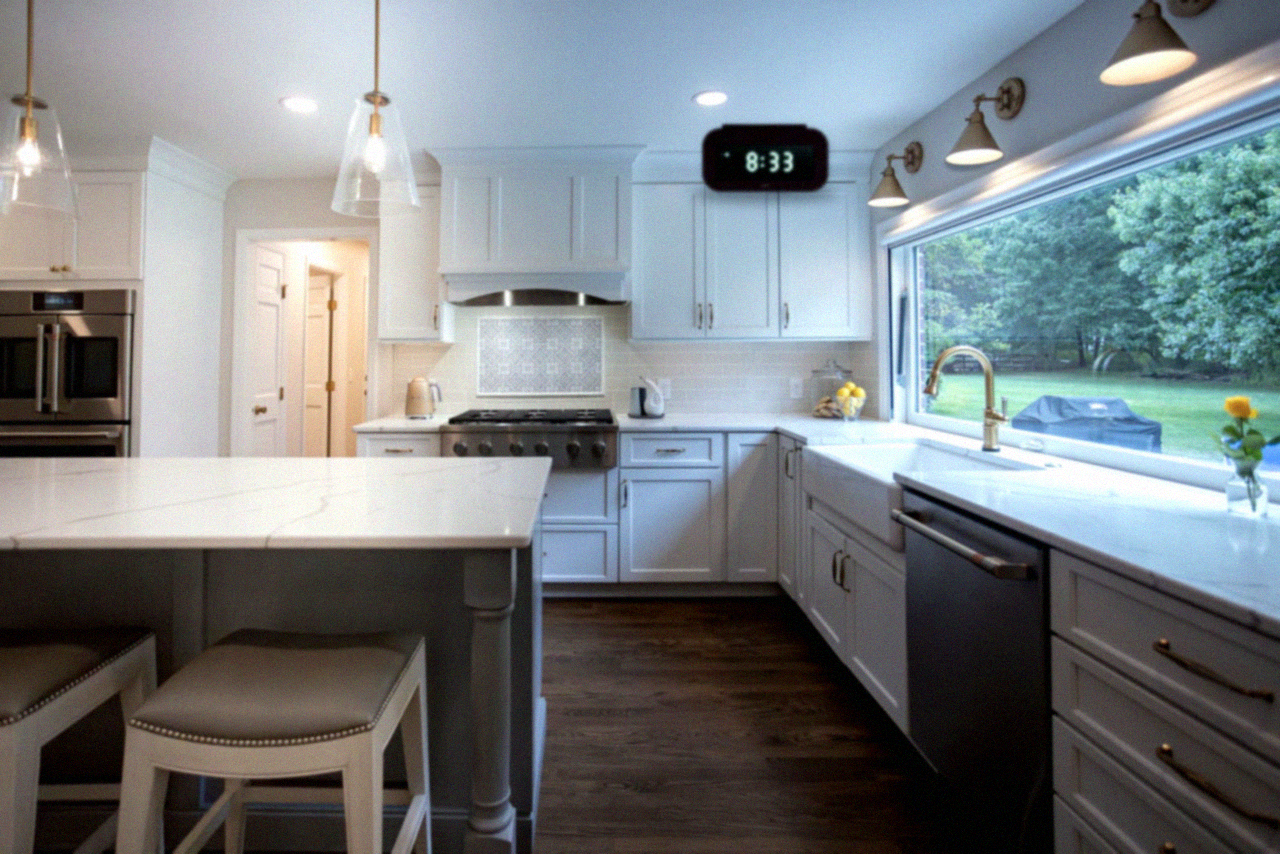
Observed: 8 h 33 min
